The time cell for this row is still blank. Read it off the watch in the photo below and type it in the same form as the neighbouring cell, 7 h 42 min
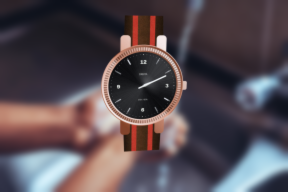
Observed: 2 h 11 min
